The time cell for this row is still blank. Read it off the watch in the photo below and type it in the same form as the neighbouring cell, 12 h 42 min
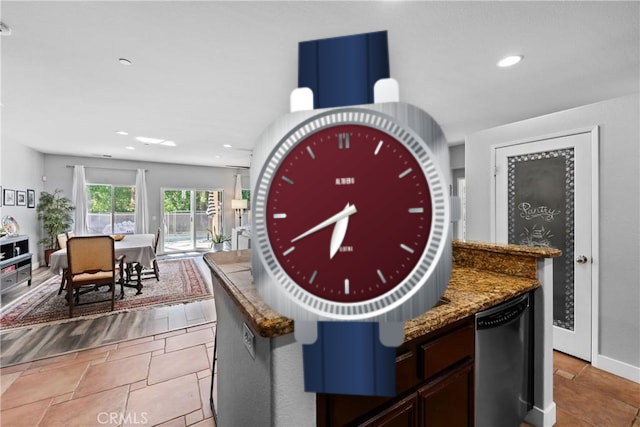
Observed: 6 h 41 min
